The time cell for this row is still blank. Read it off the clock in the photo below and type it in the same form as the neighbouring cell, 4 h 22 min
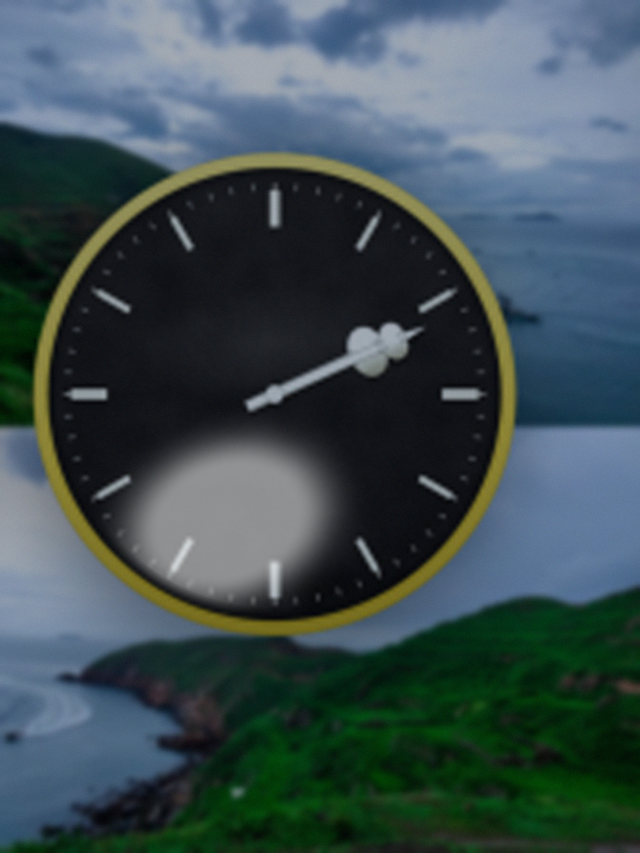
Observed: 2 h 11 min
